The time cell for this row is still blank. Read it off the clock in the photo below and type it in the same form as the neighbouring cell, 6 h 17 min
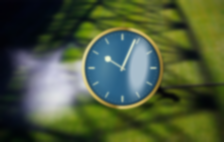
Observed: 10 h 04 min
